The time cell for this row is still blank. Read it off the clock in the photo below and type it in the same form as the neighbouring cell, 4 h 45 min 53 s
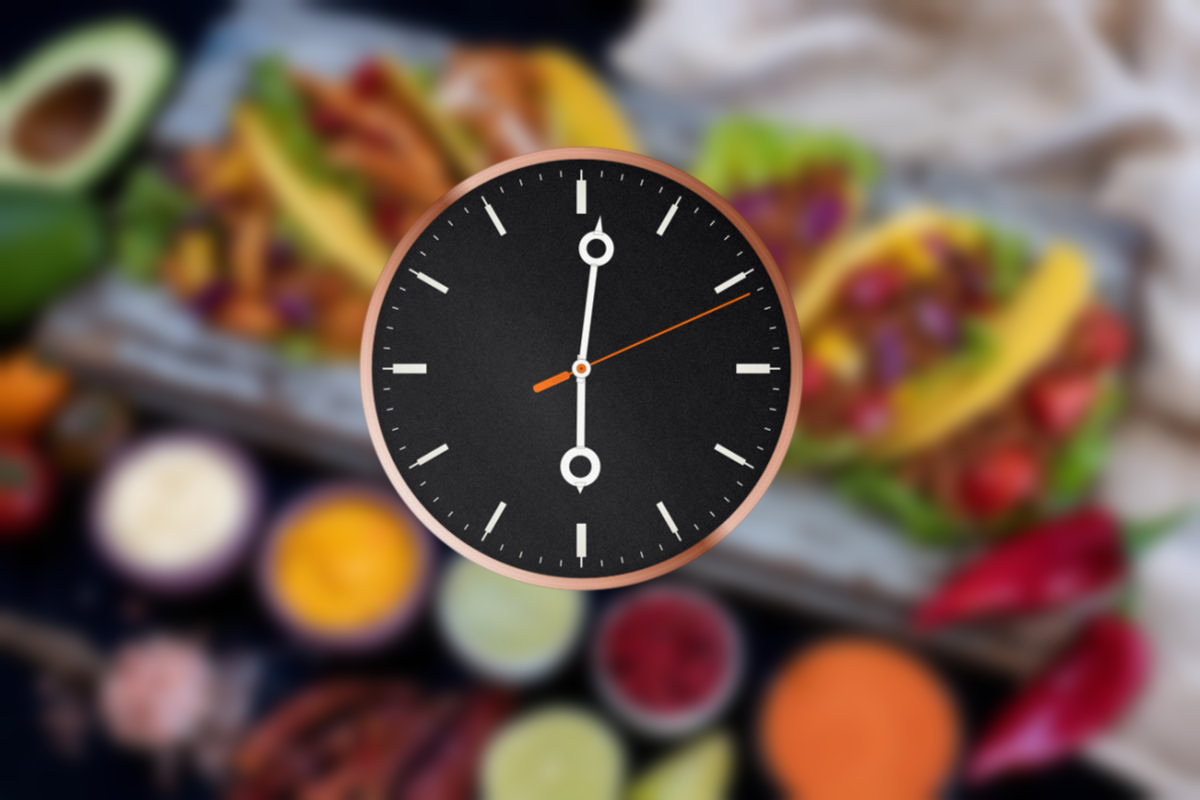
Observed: 6 h 01 min 11 s
